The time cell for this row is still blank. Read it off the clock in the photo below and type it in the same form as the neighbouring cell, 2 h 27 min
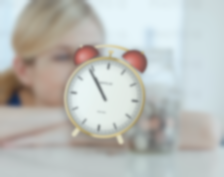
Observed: 10 h 54 min
